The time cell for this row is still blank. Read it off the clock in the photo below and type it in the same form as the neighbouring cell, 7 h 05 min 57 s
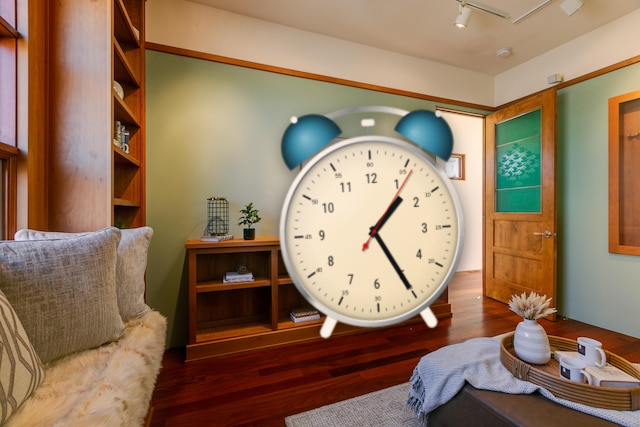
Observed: 1 h 25 min 06 s
